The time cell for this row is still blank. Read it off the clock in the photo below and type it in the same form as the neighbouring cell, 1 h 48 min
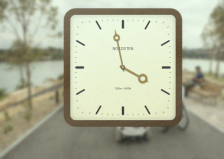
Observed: 3 h 58 min
